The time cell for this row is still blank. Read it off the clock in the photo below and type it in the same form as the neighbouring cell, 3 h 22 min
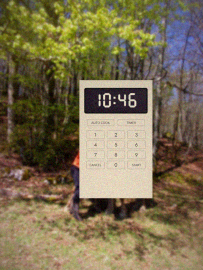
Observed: 10 h 46 min
